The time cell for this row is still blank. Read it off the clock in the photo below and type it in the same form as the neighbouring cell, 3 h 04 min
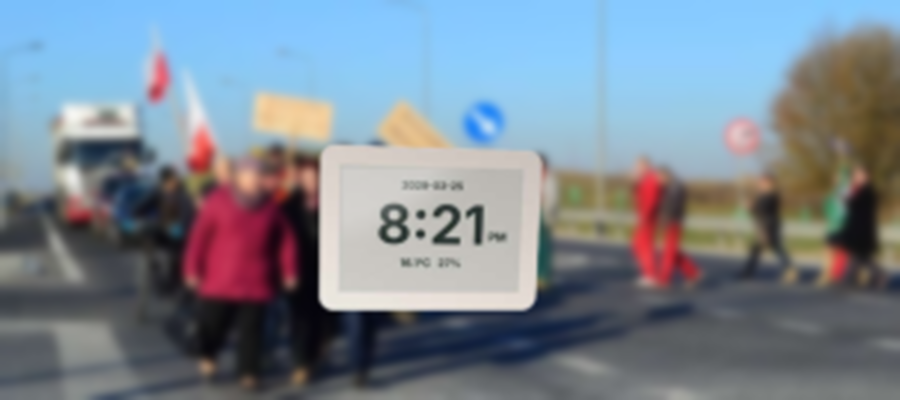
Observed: 8 h 21 min
